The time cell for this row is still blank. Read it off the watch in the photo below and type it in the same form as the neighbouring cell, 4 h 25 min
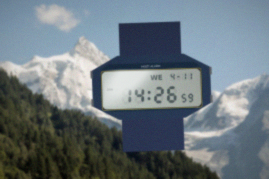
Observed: 14 h 26 min
